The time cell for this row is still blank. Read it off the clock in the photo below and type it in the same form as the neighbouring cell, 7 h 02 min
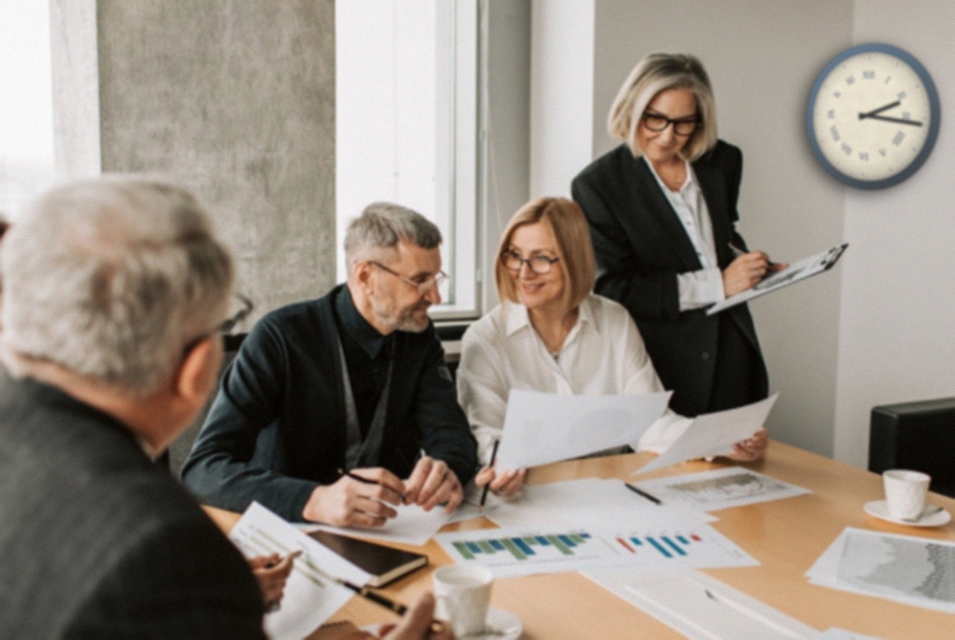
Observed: 2 h 16 min
